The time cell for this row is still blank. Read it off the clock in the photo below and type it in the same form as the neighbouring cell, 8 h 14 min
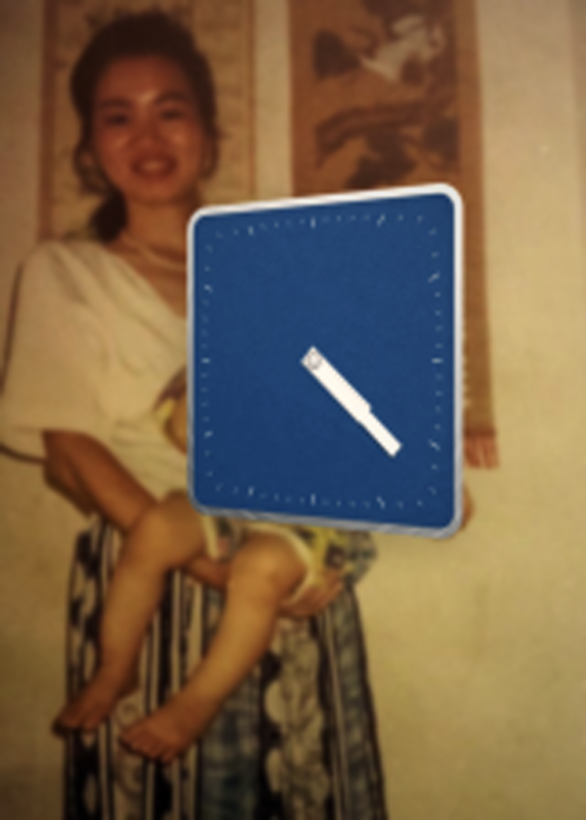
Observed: 4 h 22 min
